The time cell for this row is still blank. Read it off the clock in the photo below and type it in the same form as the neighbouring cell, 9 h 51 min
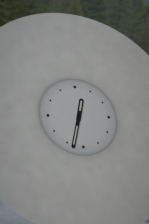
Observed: 12 h 33 min
